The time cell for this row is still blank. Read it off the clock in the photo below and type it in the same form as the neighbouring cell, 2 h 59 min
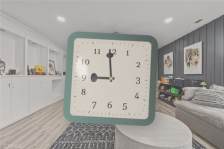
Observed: 8 h 59 min
